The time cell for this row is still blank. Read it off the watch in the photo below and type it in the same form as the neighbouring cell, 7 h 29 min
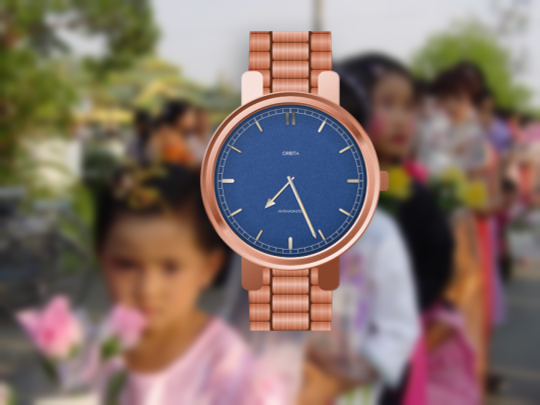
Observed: 7 h 26 min
